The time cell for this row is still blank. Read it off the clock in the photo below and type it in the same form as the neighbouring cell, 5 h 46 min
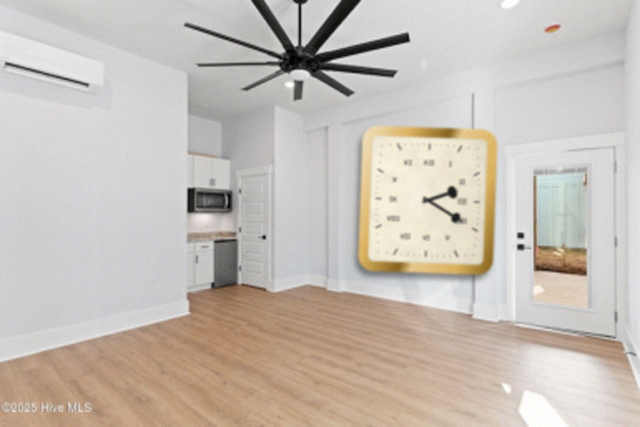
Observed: 2 h 20 min
